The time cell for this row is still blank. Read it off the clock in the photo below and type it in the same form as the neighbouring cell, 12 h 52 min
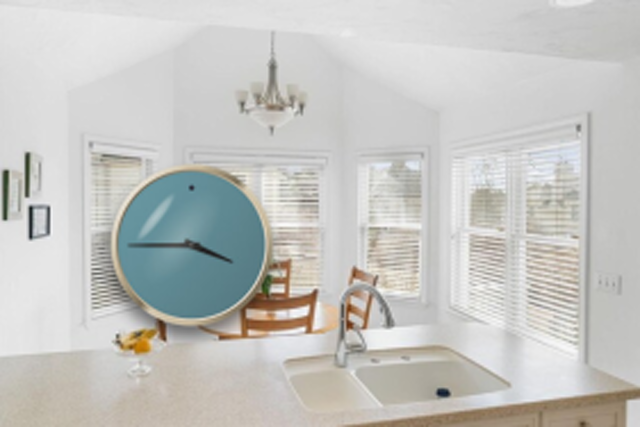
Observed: 3 h 45 min
